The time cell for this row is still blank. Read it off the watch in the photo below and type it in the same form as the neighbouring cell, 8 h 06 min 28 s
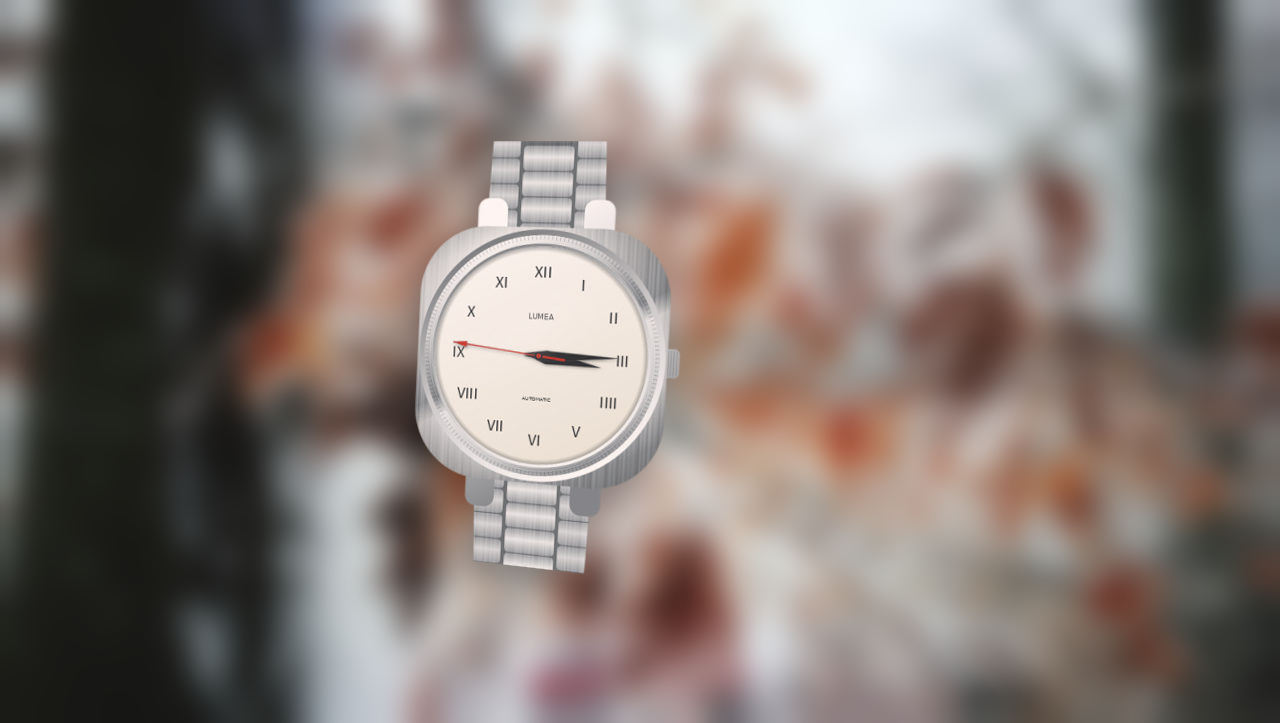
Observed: 3 h 14 min 46 s
